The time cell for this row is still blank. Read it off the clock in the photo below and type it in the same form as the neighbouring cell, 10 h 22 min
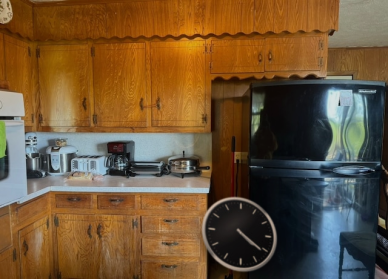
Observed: 4 h 21 min
